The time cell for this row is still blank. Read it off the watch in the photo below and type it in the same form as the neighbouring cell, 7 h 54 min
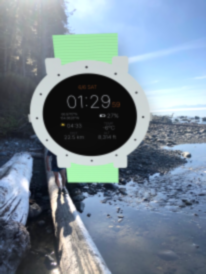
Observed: 1 h 29 min
